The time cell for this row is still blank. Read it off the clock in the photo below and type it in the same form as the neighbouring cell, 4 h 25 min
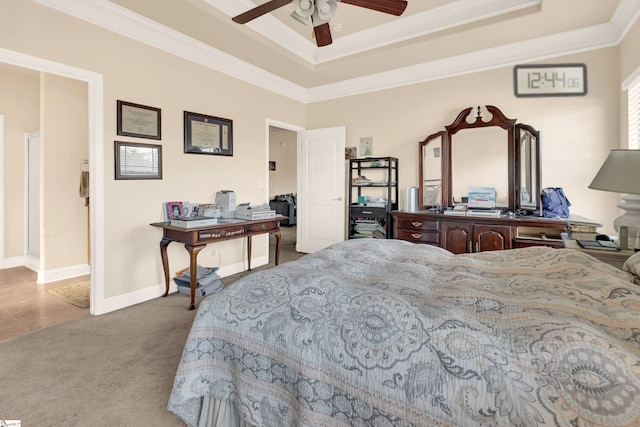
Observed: 12 h 44 min
